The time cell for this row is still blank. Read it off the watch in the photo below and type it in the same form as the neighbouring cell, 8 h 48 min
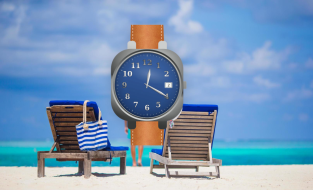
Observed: 12 h 20 min
